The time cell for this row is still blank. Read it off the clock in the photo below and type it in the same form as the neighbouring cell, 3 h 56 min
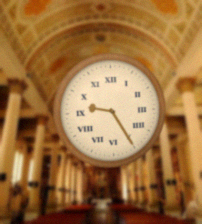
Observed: 9 h 25 min
